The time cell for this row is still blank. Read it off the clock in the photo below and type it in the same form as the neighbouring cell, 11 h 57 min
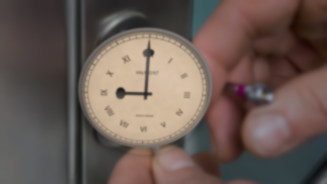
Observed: 9 h 00 min
